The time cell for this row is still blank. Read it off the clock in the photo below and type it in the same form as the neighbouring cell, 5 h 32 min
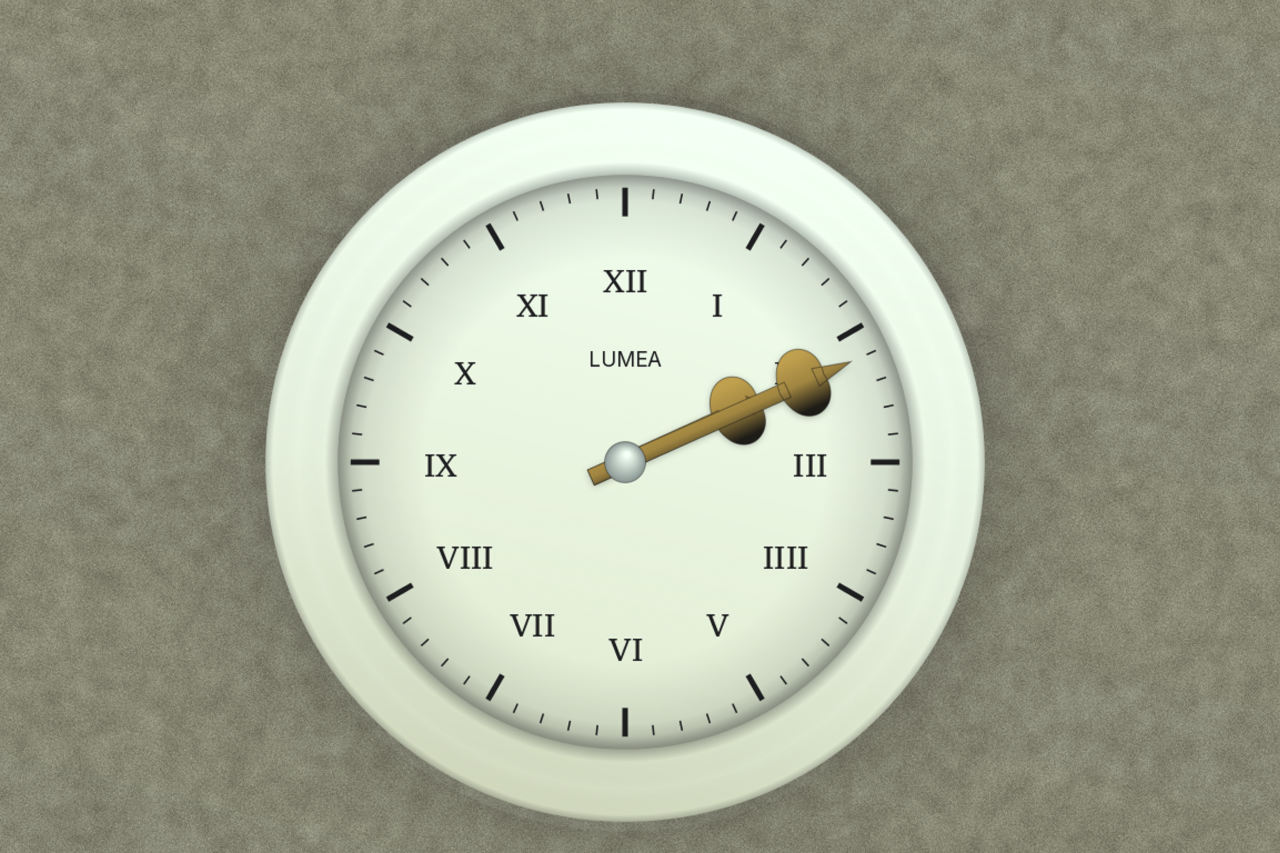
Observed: 2 h 11 min
